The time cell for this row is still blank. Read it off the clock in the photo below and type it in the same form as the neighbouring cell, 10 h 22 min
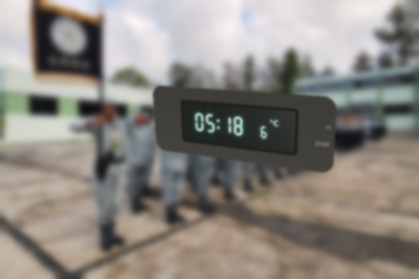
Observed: 5 h 18 min
